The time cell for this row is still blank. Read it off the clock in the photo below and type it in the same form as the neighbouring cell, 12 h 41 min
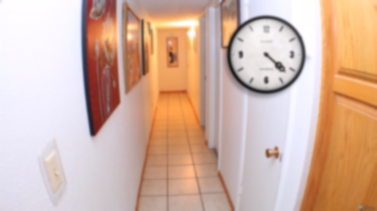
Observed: 4 h 22 min
